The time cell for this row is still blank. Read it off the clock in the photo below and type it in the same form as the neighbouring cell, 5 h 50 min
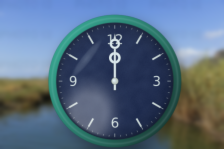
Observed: 12 h 00 min
